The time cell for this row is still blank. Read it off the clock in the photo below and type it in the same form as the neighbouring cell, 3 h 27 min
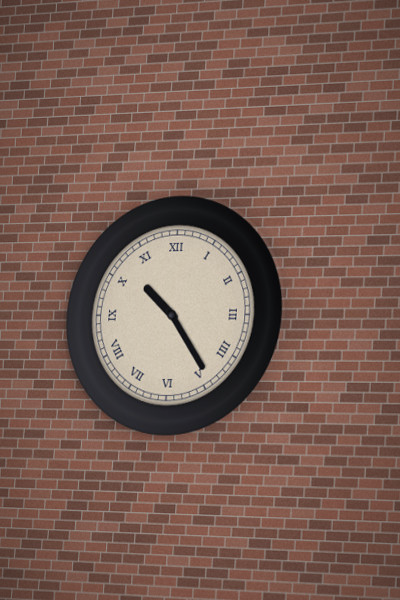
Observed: 10 h 24 min
